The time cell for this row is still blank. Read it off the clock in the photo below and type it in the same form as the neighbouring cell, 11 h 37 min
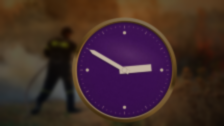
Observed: 2 h 50 min
